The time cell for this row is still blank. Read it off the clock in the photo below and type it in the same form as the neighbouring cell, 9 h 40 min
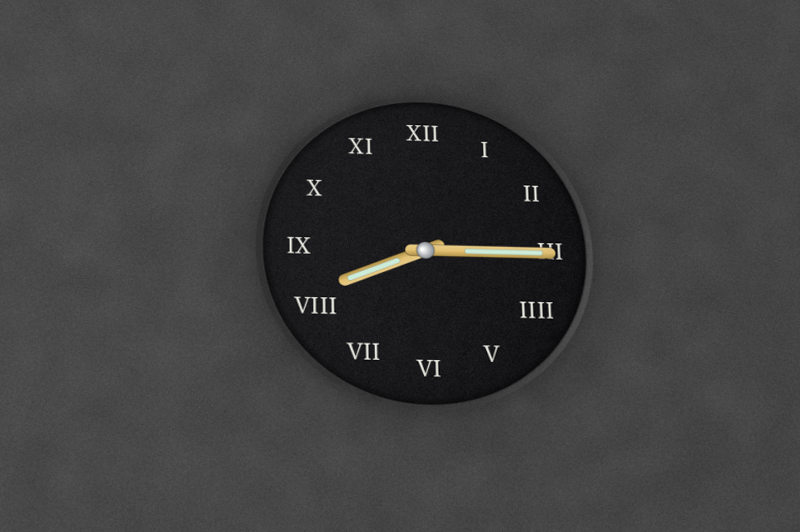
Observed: 8 h 15 min
